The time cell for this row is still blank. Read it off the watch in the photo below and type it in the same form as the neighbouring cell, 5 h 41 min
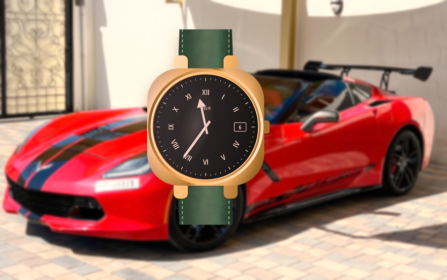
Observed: 11 h 36 min
